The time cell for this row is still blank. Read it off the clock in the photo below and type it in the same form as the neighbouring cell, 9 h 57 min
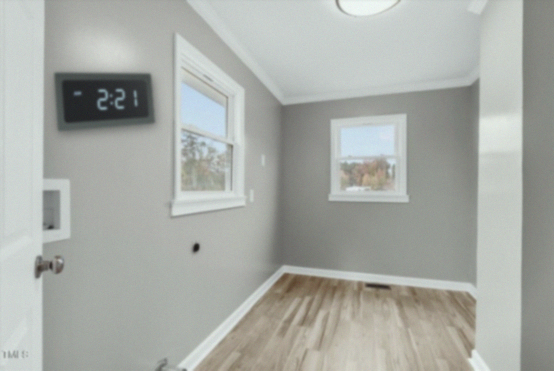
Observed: 2 h 21 min
